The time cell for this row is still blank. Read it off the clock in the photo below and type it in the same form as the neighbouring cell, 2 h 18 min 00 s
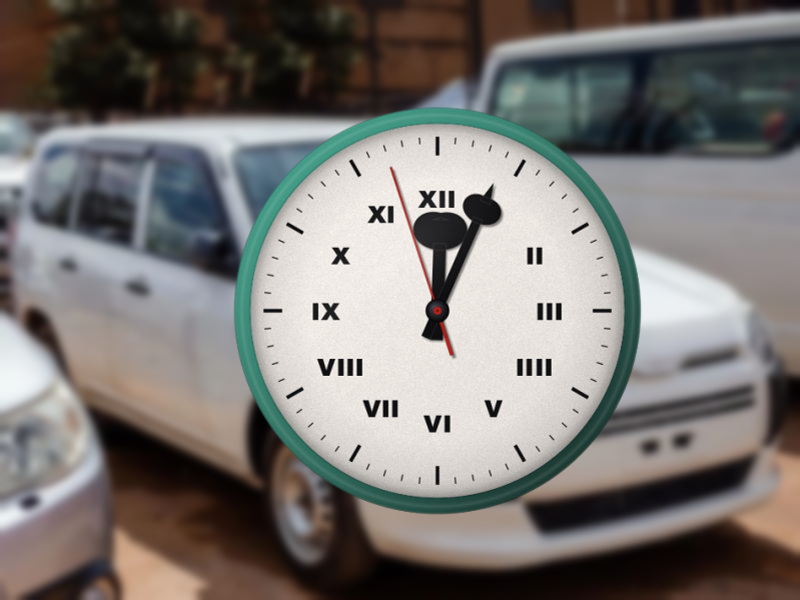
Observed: 12 h 03 min 57 s
